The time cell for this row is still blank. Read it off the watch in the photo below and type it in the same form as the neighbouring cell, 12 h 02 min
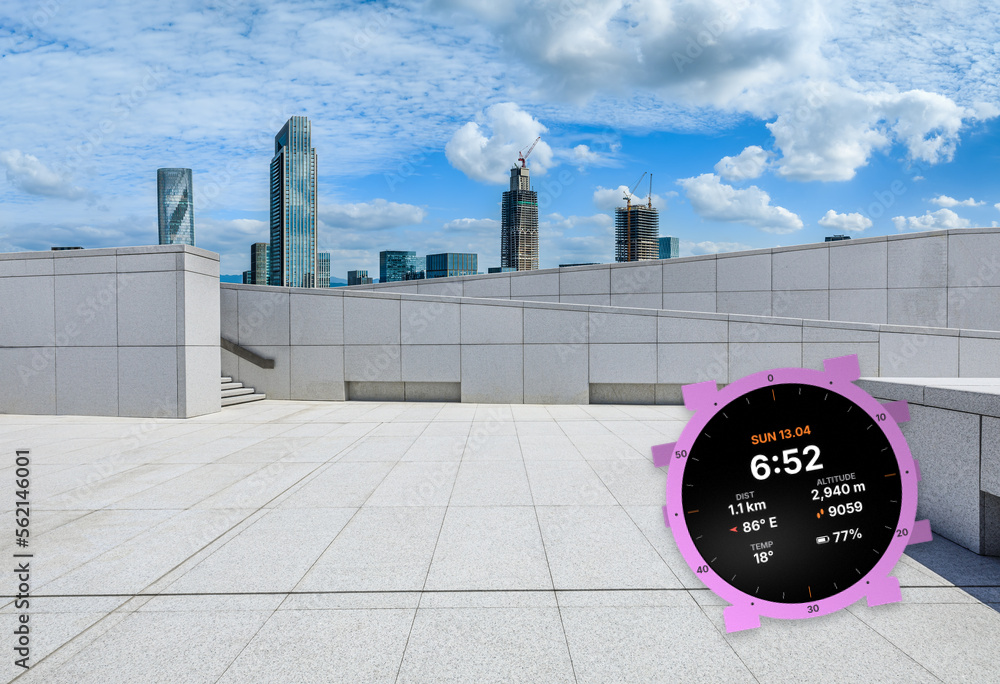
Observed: 6 h 52 min
